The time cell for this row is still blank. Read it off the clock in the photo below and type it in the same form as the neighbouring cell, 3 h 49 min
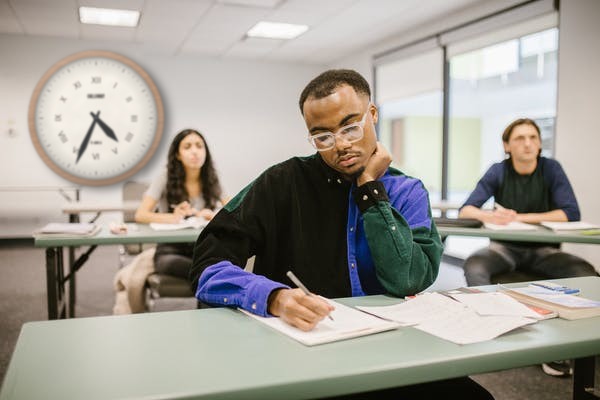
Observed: 4 h 34 min
